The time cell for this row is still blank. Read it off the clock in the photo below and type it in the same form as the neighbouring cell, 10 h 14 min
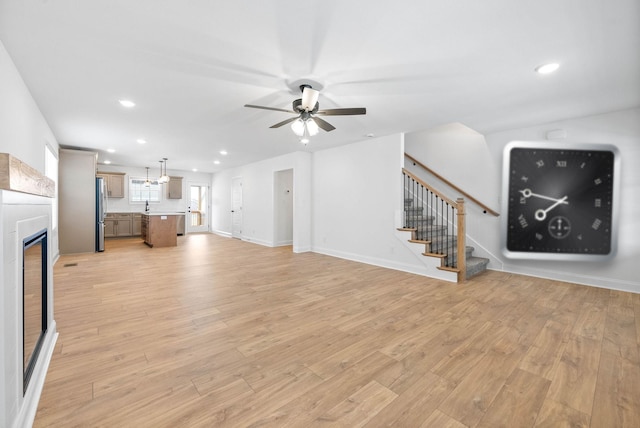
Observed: 7 h 47 min
